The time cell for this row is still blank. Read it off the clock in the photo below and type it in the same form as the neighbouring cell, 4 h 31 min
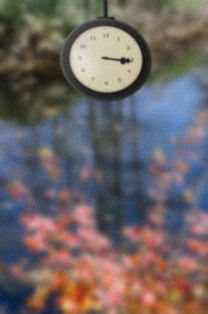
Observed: 3 h 16 min
